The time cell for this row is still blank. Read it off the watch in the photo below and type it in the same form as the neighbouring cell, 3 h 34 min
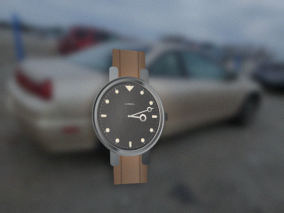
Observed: 3 h 12 min
